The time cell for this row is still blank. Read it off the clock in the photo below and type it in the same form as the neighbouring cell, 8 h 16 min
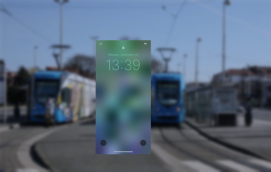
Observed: 13 h 39 min
